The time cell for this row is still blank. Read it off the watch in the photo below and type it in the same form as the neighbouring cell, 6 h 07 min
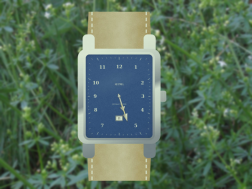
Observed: 5 h 27 min
